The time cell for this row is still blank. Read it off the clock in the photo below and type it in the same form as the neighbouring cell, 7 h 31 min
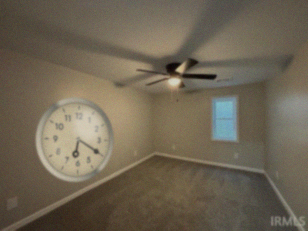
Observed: 6 h 20 min
